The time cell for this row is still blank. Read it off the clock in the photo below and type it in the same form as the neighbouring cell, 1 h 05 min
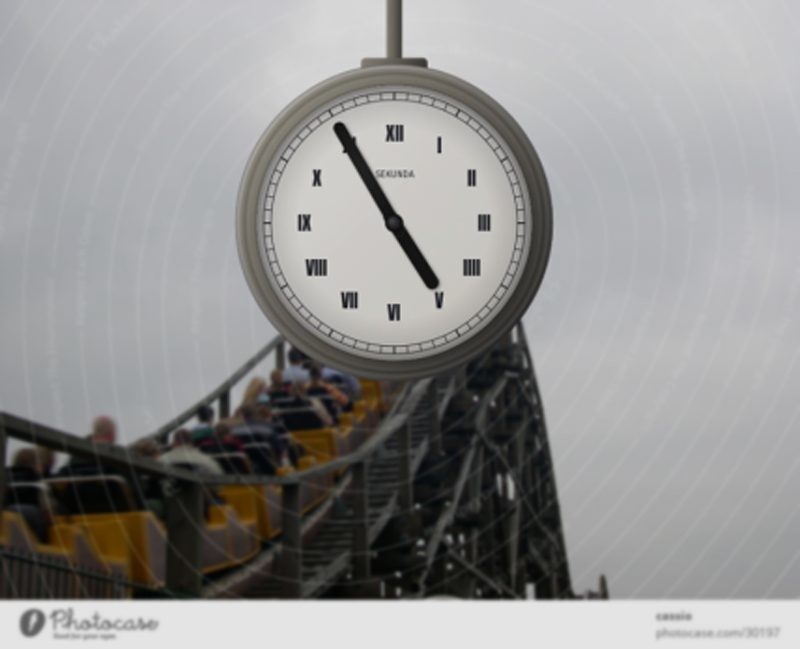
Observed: 4 h 55 min
